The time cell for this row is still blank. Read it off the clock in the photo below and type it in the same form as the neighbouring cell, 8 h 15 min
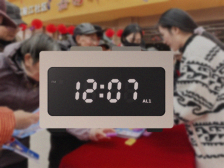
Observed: 12 h 07 min
